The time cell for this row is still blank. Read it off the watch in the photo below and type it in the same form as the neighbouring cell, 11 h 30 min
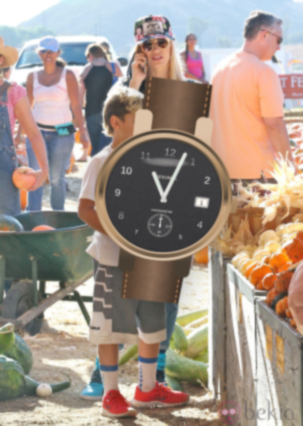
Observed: 11 h 03 min
